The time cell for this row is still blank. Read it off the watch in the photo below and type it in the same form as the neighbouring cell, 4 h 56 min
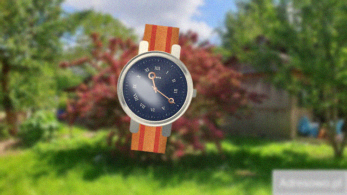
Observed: 11 h 20 min
